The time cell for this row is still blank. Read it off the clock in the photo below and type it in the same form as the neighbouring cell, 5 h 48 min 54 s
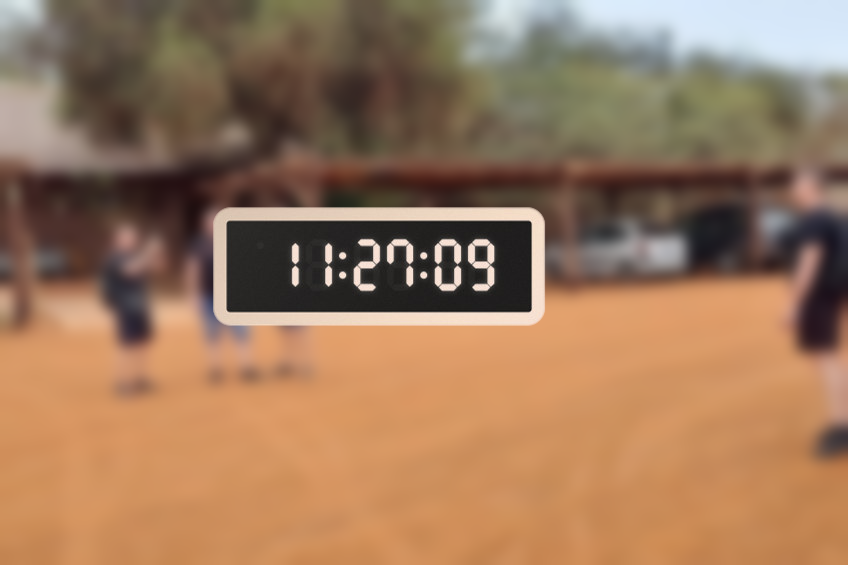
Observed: 11 h 27 min 09 s
